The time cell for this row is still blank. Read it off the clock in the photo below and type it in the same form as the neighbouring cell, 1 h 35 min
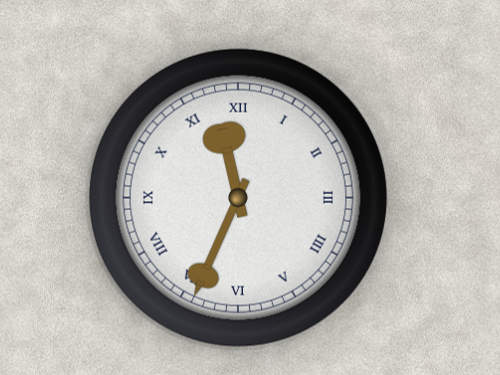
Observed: 11 h 34 min
